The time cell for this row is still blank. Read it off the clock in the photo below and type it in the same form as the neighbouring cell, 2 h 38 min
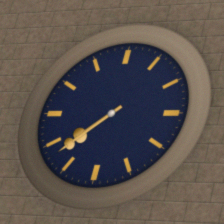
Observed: 7 h 38 min
